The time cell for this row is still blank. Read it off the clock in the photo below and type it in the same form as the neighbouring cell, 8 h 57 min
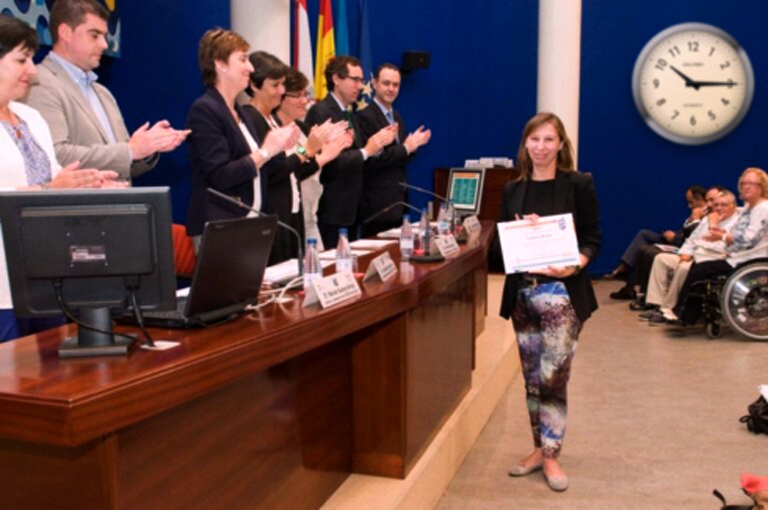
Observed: 10 h 15 min
